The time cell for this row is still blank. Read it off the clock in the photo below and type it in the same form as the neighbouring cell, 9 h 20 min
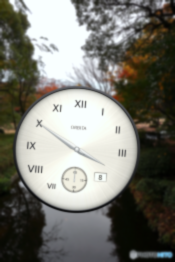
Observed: 3 h 50 min
